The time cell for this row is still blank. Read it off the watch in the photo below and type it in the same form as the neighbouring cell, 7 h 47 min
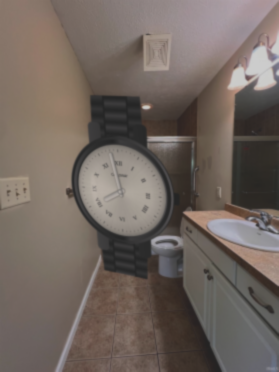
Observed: 7 h 58 min
